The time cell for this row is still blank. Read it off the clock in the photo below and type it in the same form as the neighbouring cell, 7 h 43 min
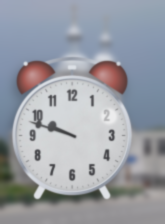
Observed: 9 h 48 min
